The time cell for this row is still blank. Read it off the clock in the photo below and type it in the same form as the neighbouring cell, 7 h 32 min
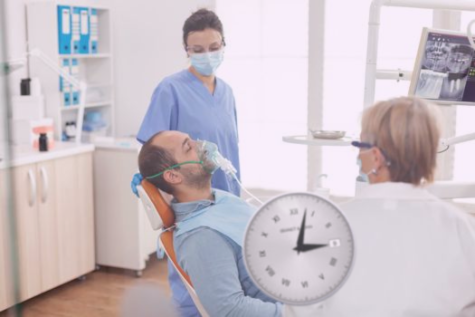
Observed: 3 h 03 min
